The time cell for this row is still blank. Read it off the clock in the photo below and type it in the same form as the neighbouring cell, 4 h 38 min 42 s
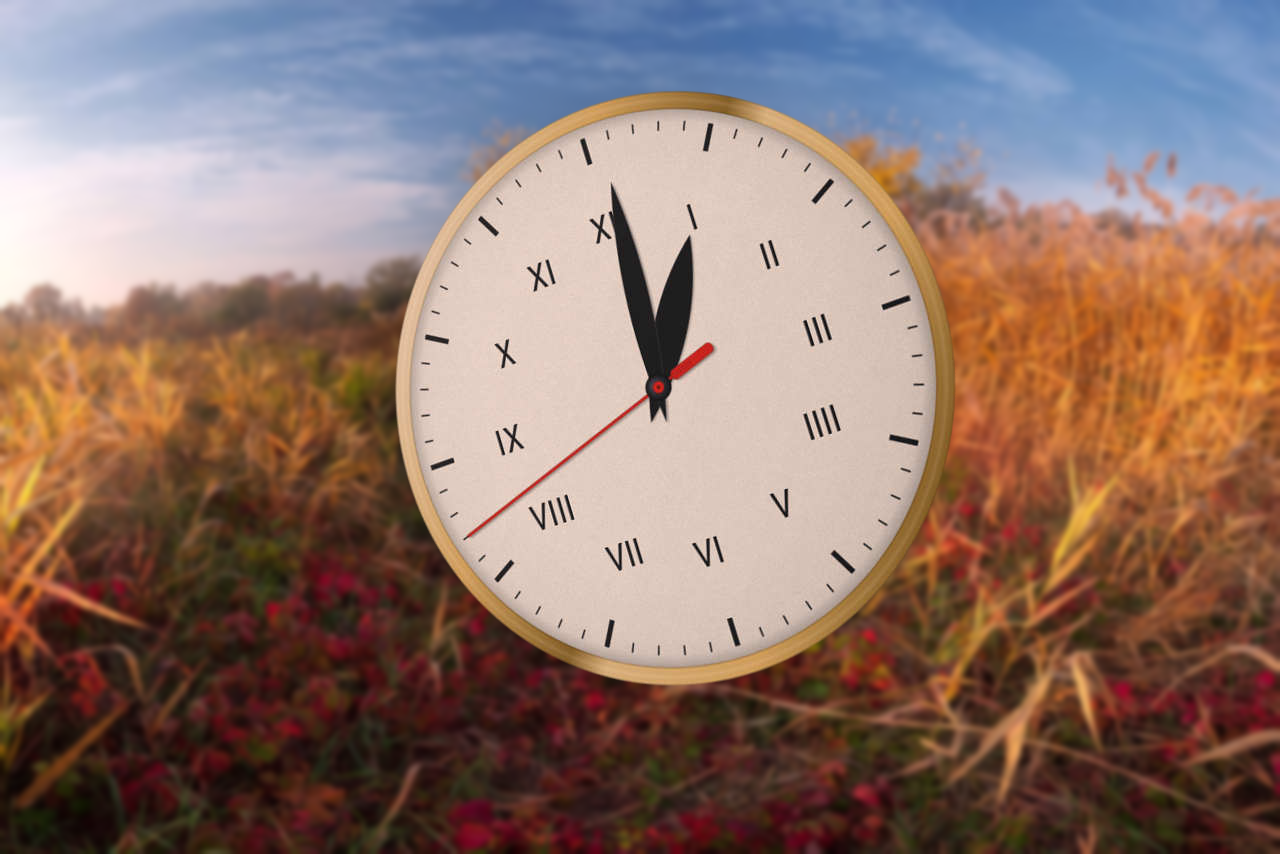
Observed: 1 h 00 min 42 s
